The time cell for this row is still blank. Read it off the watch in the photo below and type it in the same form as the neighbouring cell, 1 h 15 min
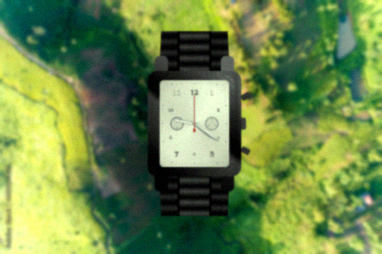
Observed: 9 h 21 min
